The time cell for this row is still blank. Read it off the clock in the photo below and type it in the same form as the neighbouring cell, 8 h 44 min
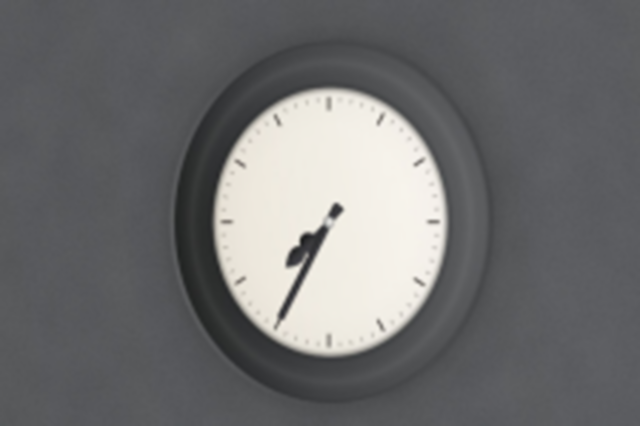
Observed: 7 h 35 min
